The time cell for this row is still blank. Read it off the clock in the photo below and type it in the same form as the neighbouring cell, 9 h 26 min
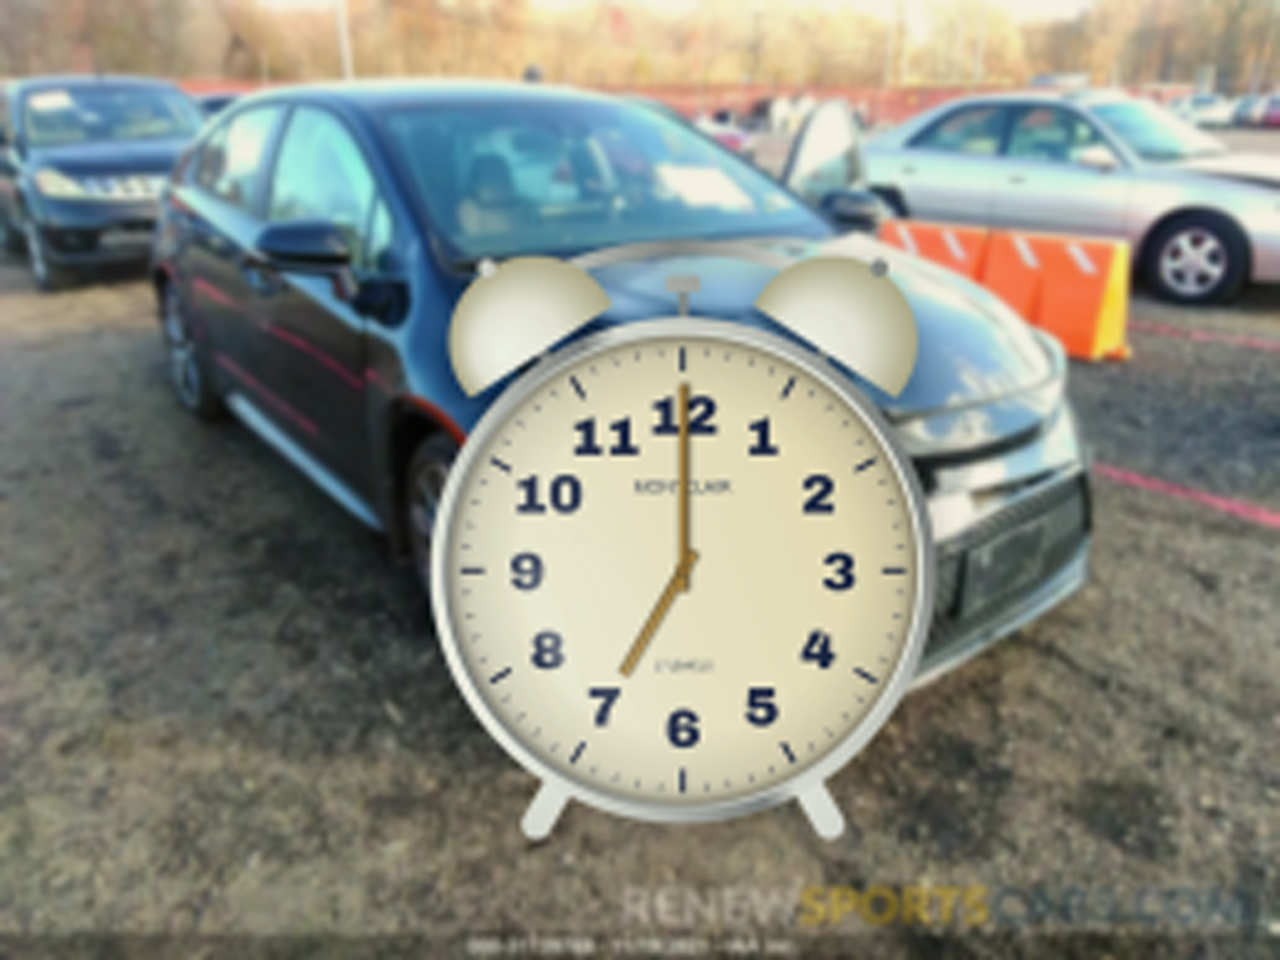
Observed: 7 h 00 min
